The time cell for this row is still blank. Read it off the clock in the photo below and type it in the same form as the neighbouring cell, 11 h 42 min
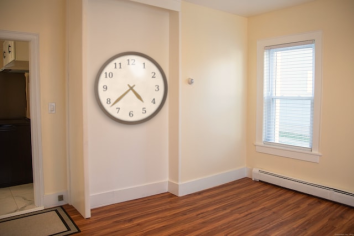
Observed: 4 h 38 min
